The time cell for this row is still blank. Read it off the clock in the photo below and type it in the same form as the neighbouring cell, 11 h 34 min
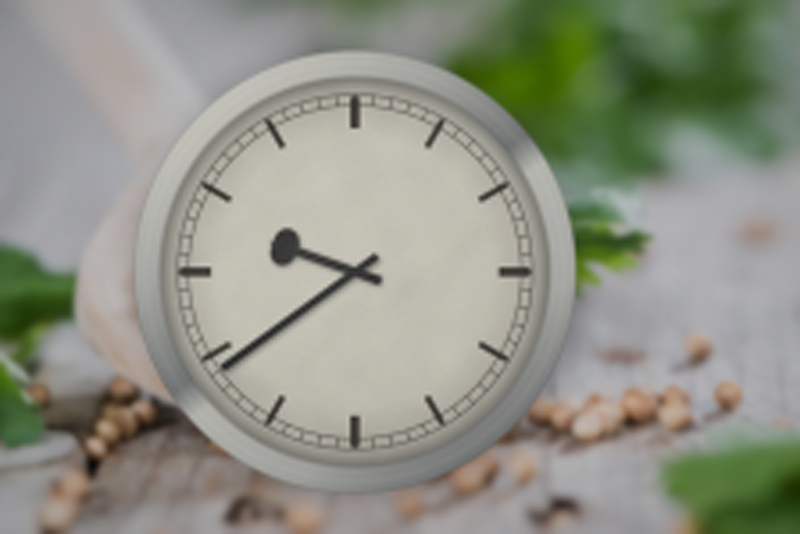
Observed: 9 h 39 min
